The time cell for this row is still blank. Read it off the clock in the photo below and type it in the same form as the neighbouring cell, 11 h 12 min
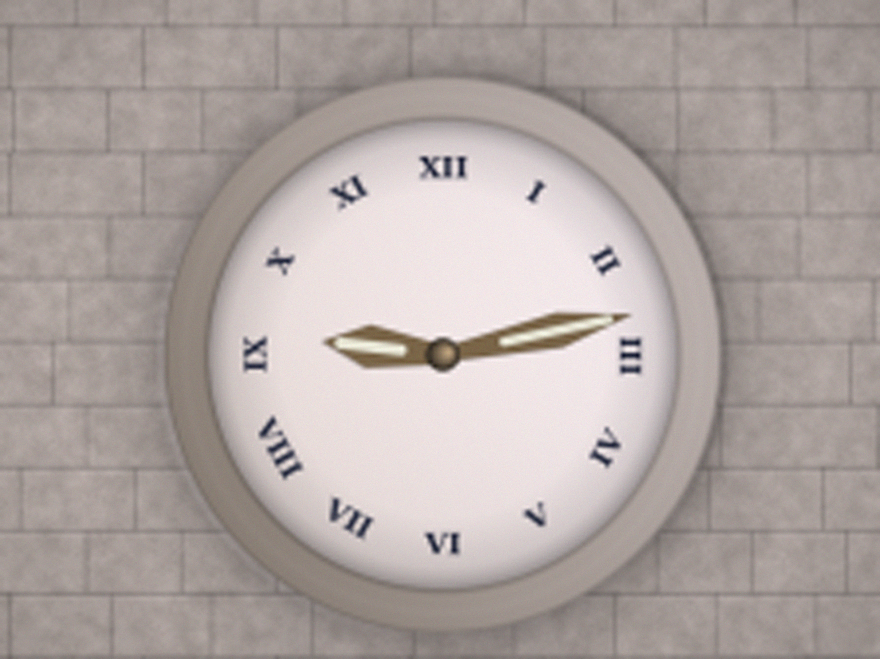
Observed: 9 h 13 min
